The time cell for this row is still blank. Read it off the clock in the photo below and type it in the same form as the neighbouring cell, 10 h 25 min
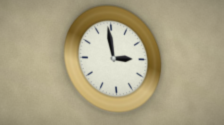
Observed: 2 h 59 min
